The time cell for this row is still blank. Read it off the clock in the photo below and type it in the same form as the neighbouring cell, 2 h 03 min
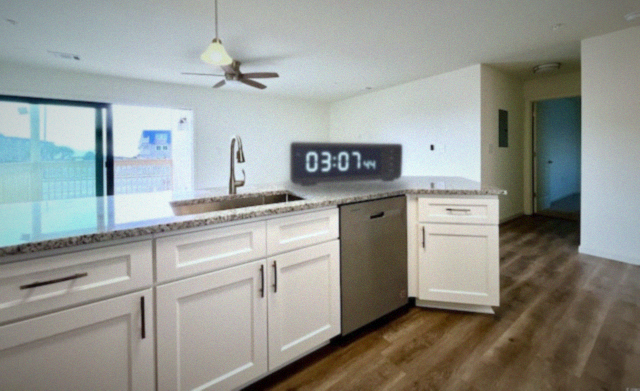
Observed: 3 h 07 min
